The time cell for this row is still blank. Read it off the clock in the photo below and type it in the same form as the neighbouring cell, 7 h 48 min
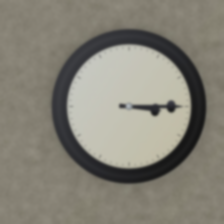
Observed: 3 h 15 min
